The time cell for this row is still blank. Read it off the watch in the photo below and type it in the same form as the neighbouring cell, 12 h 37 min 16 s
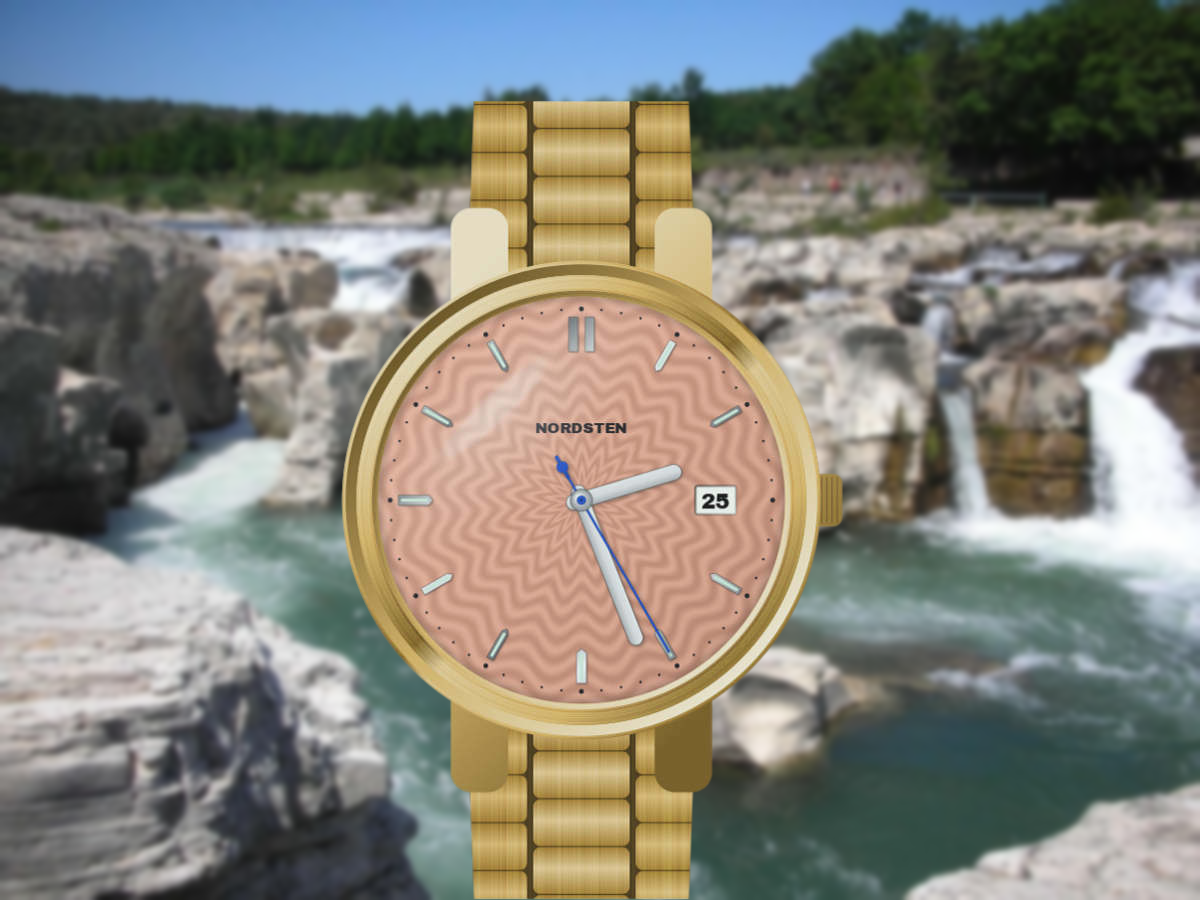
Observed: 2 h 26 min 25 s
